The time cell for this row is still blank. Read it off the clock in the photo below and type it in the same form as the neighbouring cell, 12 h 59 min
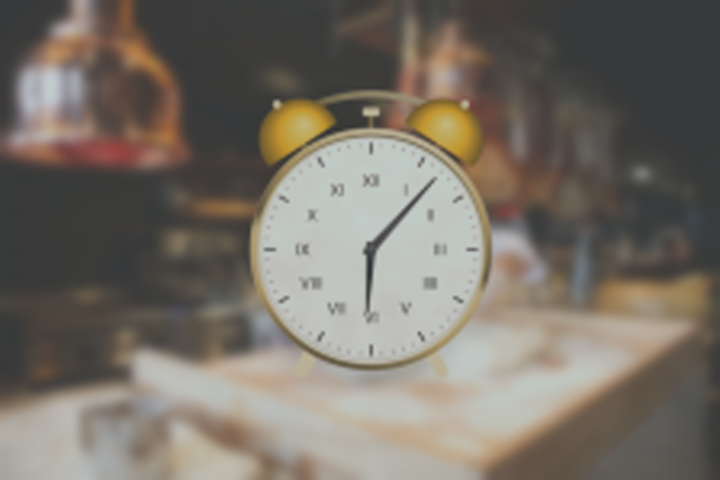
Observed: 6 h 07 min
